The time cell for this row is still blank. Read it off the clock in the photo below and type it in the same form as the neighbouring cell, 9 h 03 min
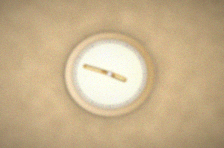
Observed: 3 h 48 min
